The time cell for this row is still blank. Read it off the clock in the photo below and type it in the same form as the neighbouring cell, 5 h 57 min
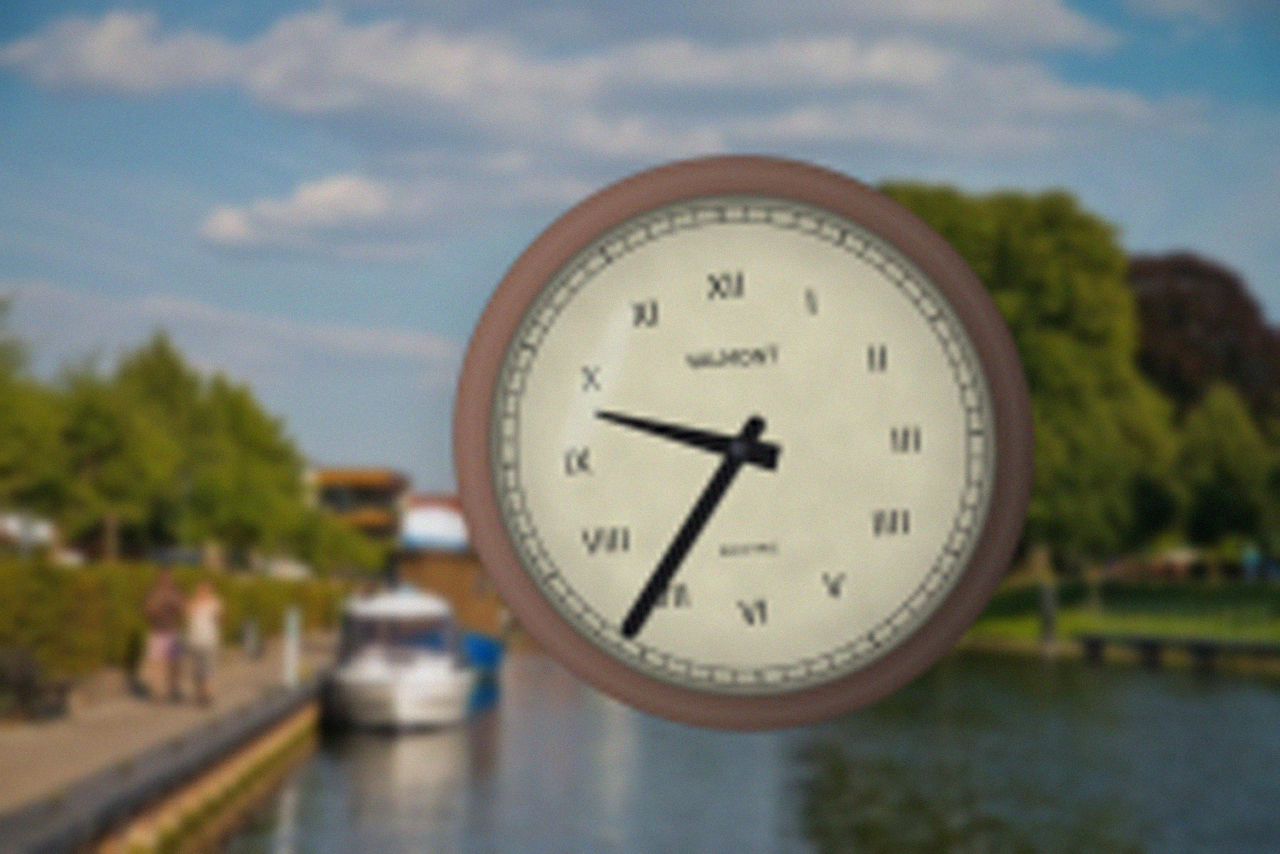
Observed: 9 h 36 min
